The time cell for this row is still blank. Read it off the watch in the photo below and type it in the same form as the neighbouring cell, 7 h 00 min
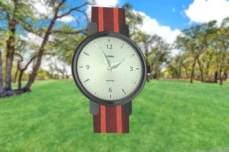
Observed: 1 h 56 min
